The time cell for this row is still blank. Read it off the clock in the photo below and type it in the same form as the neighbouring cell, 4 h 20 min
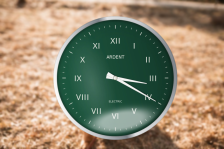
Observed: 3 h 20 min
